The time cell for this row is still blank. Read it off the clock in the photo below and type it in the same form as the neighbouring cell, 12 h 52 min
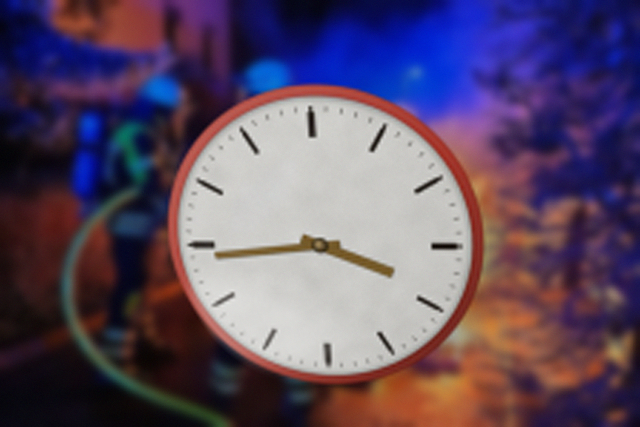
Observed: 3 h 44 min
